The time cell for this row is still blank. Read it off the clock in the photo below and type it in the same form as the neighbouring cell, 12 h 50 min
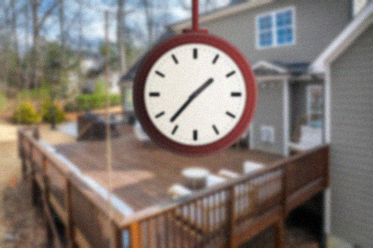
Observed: 1 h 37 min
